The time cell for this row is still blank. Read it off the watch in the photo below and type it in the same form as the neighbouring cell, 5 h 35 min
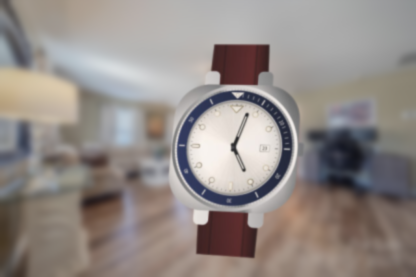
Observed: 5 h 03 min
